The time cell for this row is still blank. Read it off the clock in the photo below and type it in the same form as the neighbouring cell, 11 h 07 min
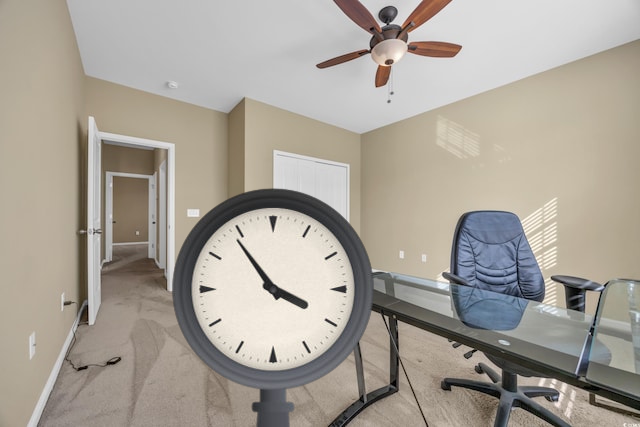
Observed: 3 h 54 min
